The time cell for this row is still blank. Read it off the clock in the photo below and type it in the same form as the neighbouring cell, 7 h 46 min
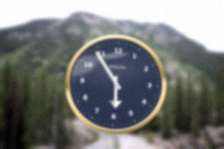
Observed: 5 h 54 min
